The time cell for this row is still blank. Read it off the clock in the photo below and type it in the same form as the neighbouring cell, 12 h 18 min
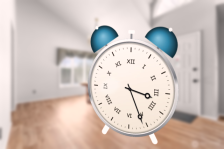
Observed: 3 h 26 min
